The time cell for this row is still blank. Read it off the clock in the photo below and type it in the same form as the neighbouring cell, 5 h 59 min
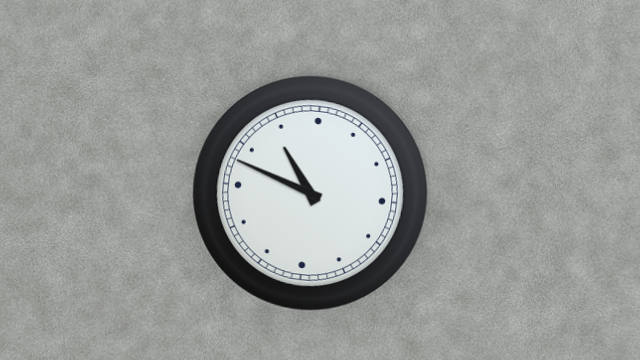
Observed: 10 h 48 min
